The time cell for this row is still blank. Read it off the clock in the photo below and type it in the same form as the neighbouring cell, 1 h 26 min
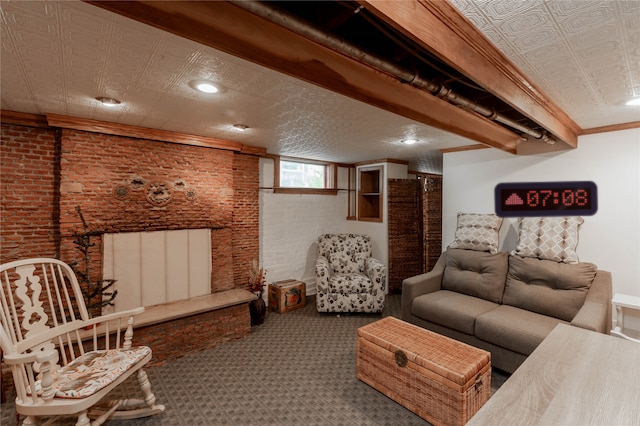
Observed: 7 h 08 min
